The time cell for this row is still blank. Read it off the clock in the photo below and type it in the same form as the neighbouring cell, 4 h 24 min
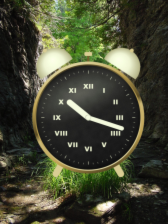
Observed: 10 h 18 min
